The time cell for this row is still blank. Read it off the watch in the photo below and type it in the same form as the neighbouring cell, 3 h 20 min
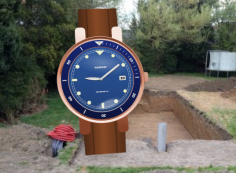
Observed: 9 h 09 min
